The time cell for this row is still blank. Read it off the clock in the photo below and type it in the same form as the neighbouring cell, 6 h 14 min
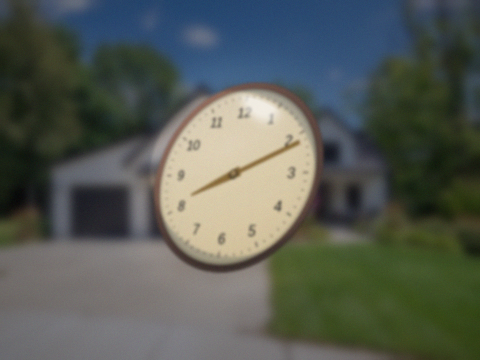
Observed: 8 h 11 min
